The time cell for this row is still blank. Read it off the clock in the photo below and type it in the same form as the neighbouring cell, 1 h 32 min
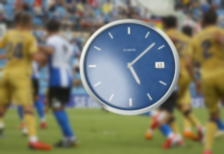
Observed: 5 h 08 min
